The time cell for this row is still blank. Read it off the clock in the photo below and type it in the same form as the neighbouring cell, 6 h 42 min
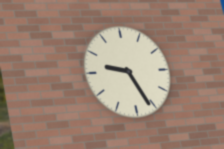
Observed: 9 h 26 min
